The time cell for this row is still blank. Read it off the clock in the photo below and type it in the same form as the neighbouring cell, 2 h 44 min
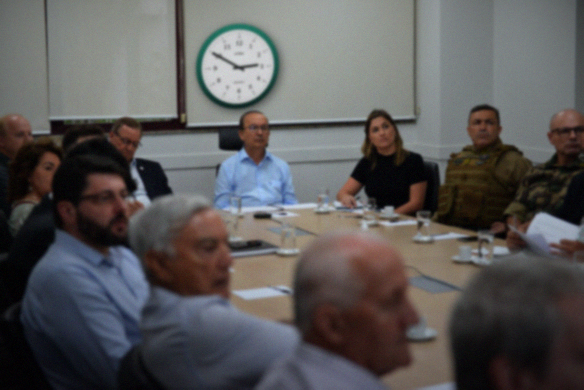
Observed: 2 h 50 min
